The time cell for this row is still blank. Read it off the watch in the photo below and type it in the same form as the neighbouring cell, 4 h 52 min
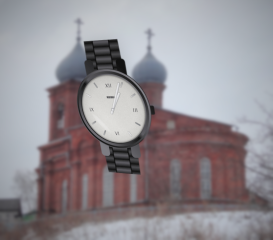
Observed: 1 h 04 min
